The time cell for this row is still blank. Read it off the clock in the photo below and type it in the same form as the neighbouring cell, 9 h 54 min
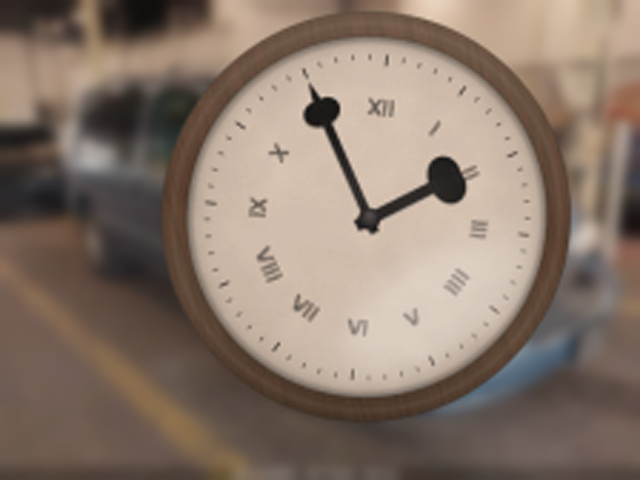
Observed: 1 h 55 min
